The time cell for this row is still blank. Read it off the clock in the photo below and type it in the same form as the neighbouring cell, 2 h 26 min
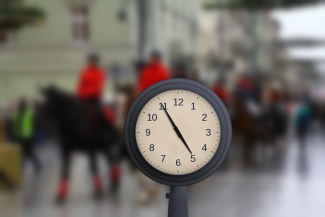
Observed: 4 h 55 min
